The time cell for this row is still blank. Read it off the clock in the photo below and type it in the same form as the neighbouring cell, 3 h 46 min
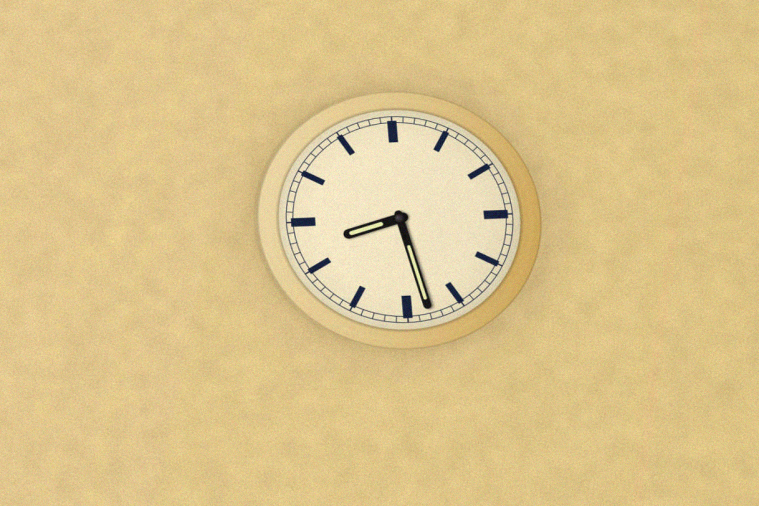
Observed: 8 h 28 min
